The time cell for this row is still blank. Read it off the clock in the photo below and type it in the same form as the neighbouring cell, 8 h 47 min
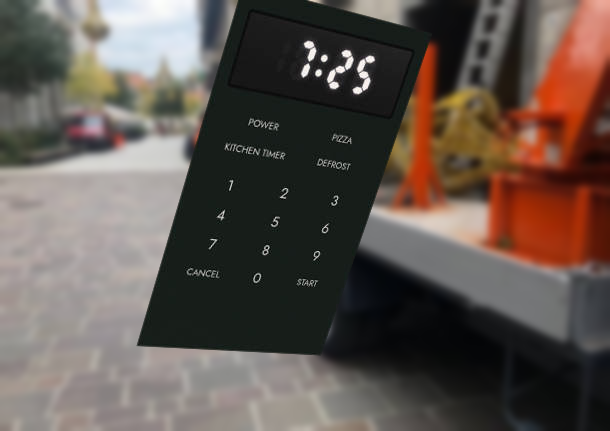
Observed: 7 h 25 min
